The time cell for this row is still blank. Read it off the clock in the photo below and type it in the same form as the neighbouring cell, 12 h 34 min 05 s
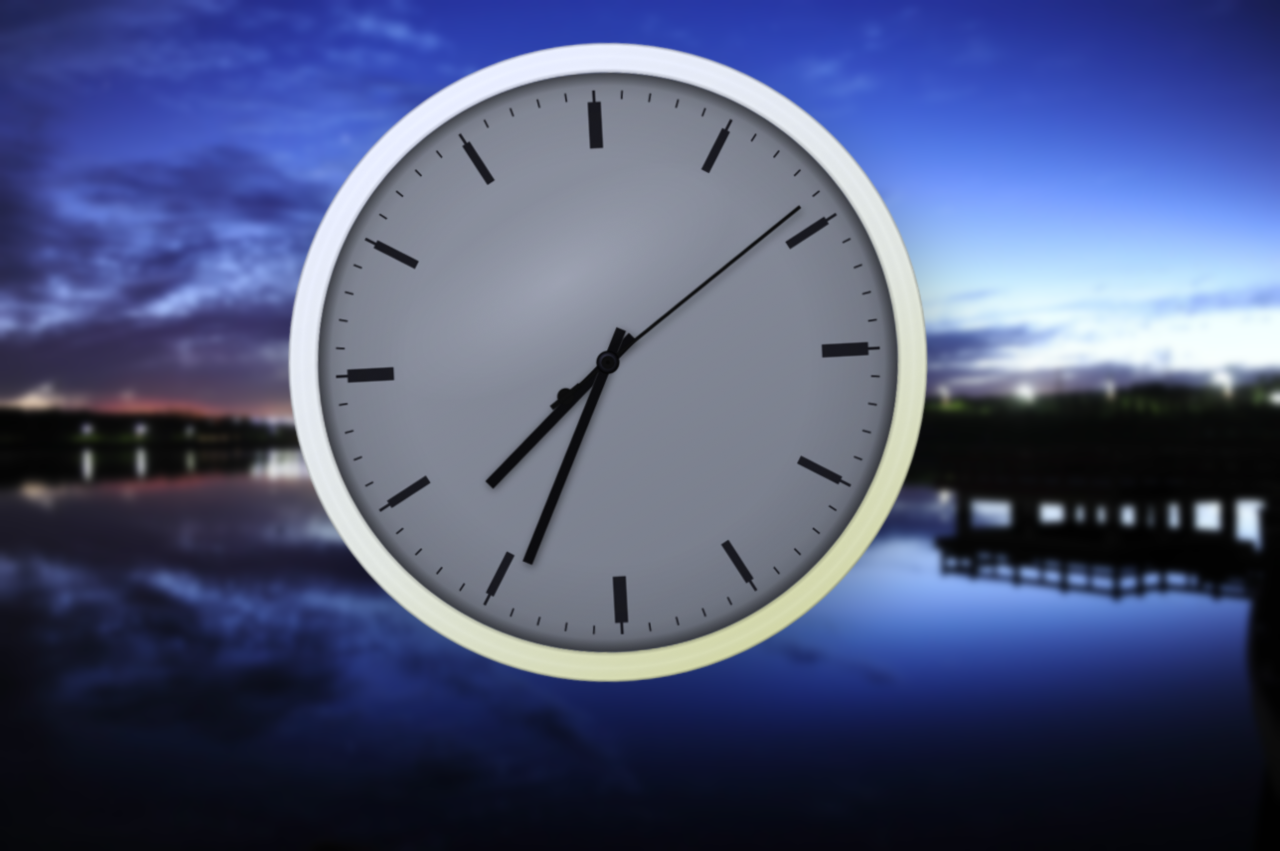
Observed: 7 h 34 min 09 s
